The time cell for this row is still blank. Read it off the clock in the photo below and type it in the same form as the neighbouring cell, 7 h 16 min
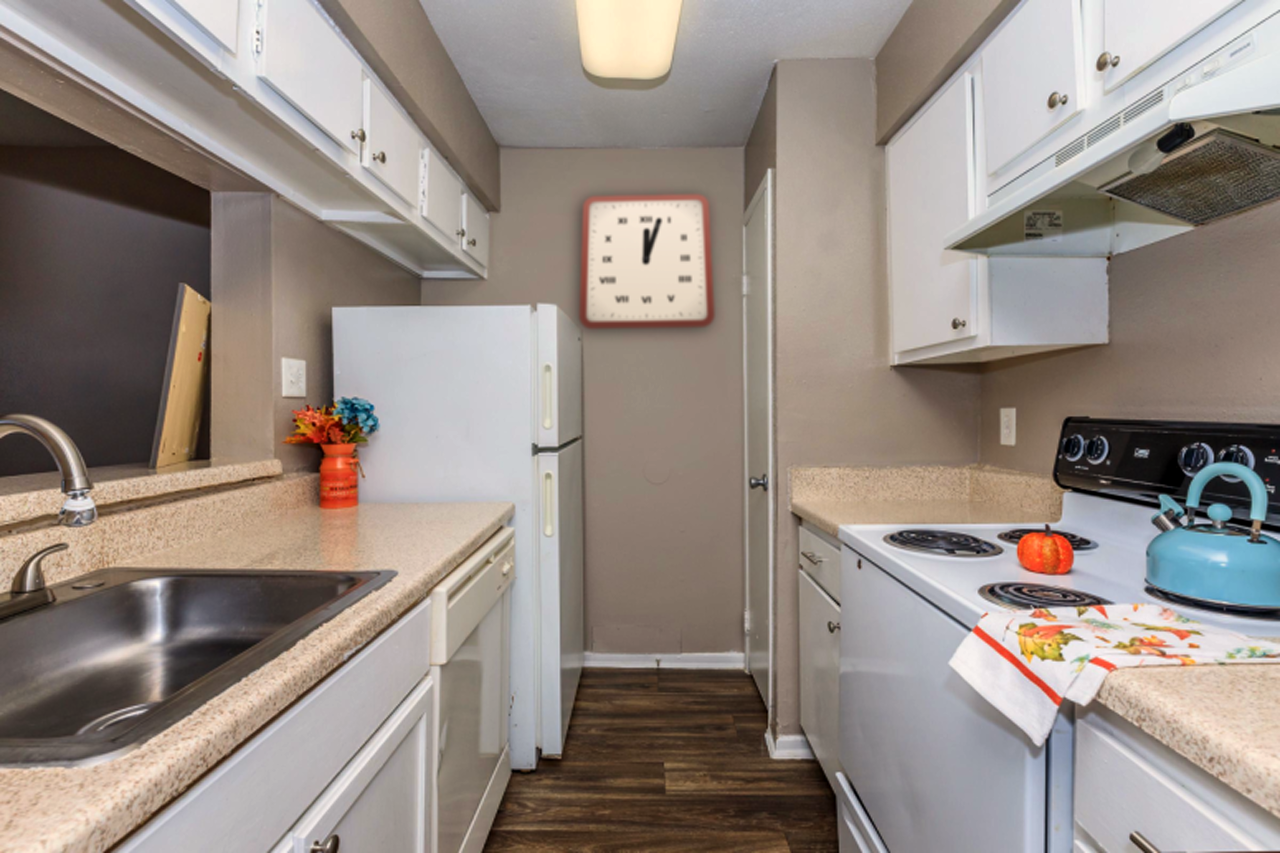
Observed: 12 h 03 min
